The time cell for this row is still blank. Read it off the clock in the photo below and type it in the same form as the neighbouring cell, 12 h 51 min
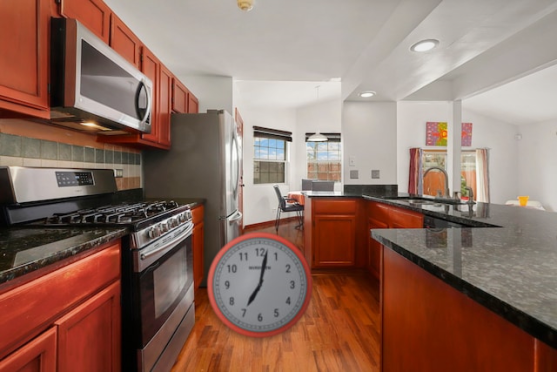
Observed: 7 h 02 min
